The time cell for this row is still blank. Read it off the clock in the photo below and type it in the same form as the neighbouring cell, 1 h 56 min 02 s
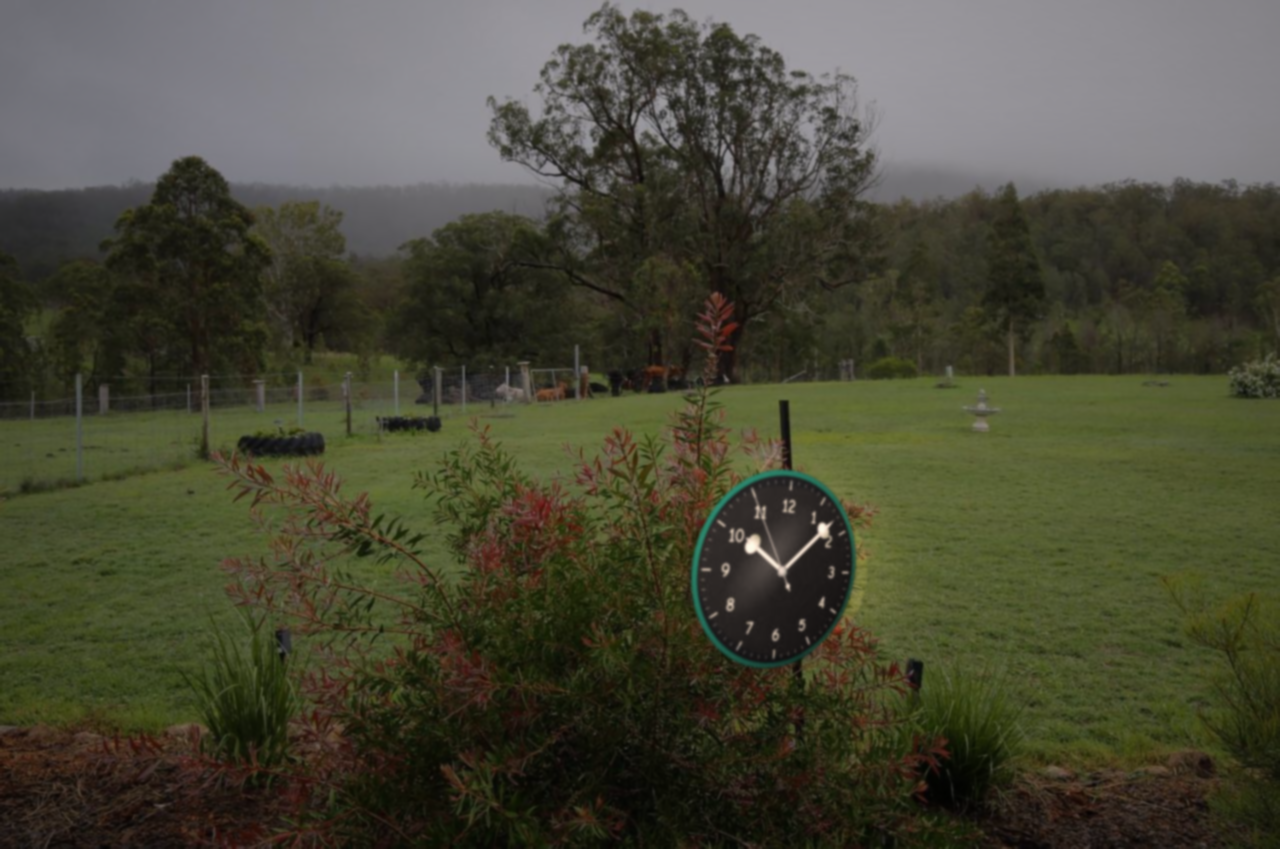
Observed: 10 h 07 min 55 s
